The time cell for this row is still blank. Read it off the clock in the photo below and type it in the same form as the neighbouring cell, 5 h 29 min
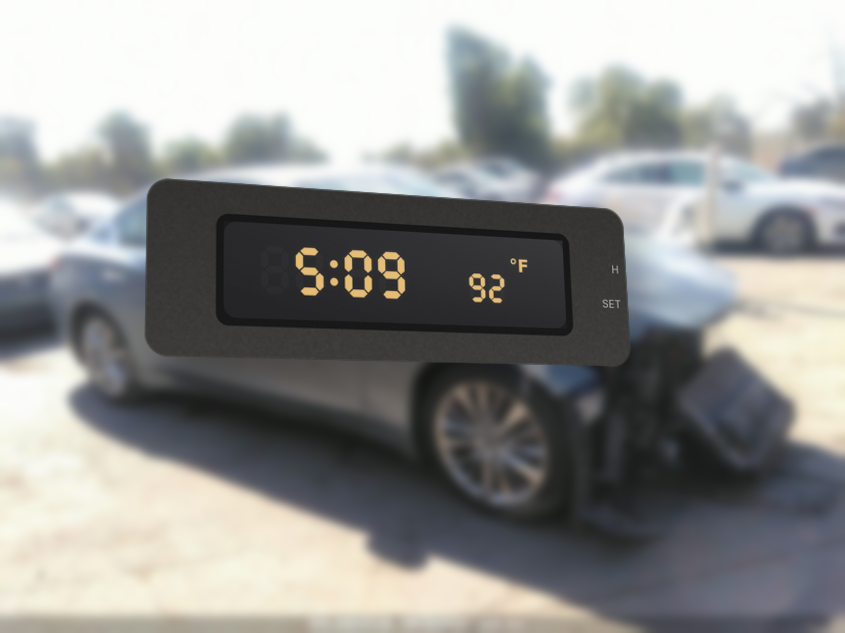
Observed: 5 h 09 min
